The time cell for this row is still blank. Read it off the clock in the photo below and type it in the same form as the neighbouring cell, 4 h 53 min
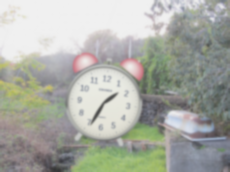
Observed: 1 h 34 min
